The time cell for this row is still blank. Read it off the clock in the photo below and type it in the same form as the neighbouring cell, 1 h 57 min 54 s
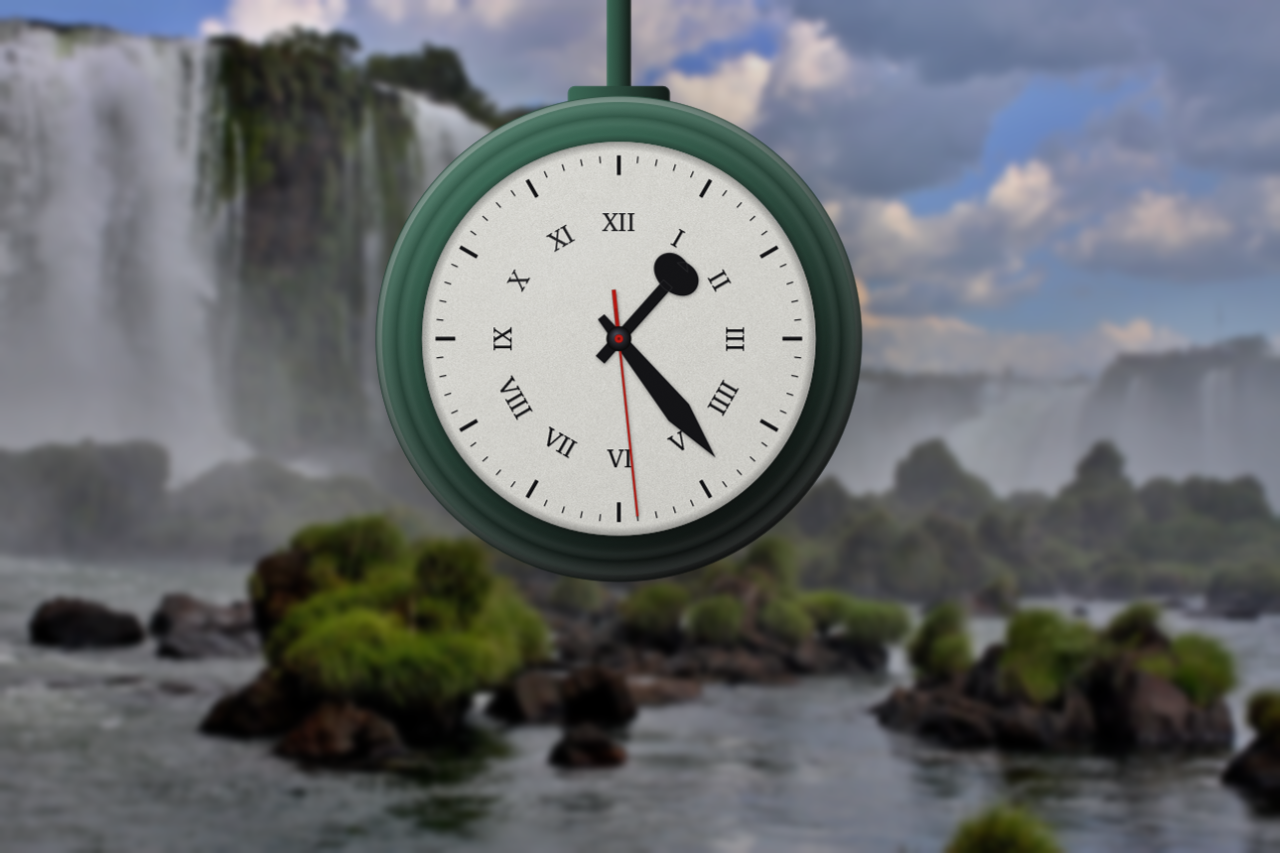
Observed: 1 h 23 min 29 s
